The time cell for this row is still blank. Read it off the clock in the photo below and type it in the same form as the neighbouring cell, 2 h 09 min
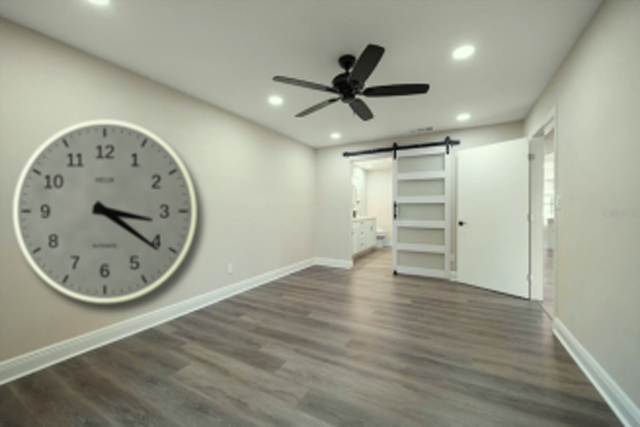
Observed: 3 h 21 min
